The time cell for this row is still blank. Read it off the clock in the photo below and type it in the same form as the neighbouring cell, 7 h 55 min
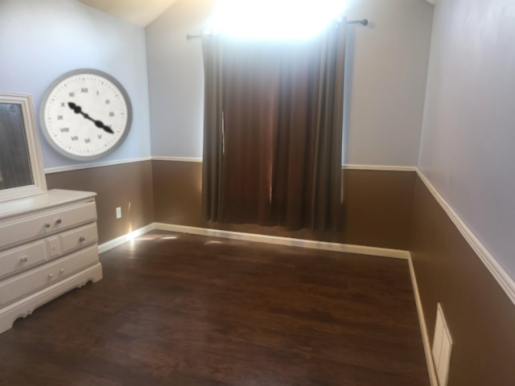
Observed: 10 h 21 min
